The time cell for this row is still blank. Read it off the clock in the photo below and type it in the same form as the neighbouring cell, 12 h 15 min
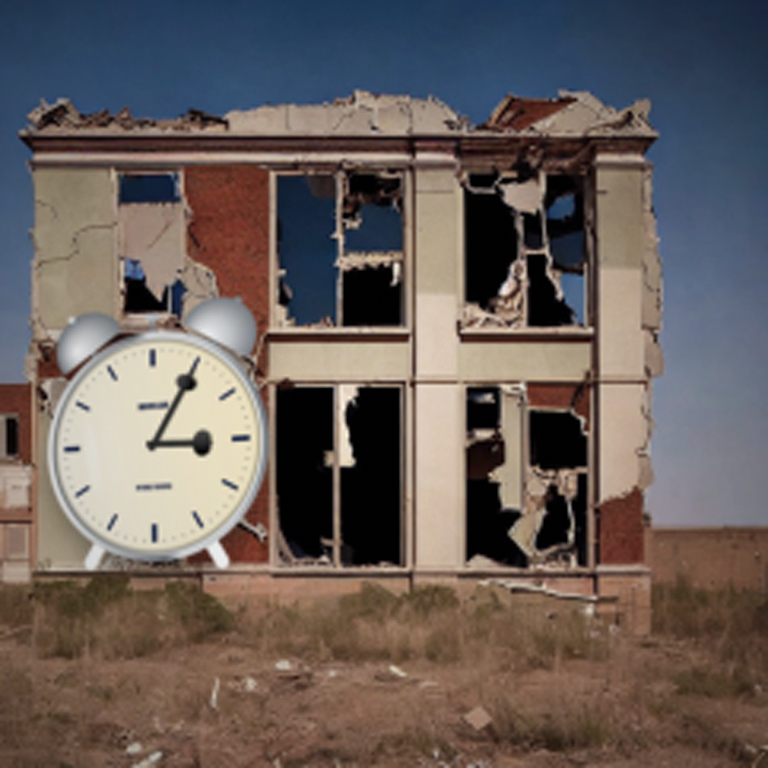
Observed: 3 h 05 min
